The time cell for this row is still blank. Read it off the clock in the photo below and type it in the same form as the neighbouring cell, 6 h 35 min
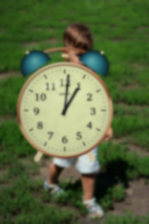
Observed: 1 h 01 min
